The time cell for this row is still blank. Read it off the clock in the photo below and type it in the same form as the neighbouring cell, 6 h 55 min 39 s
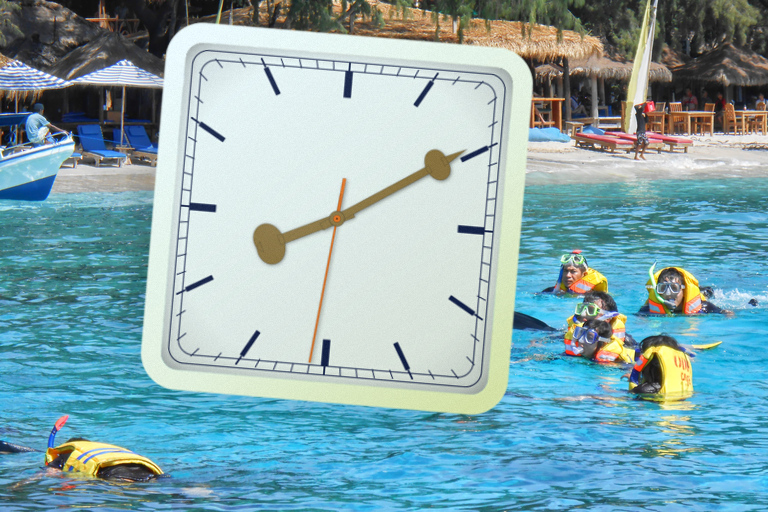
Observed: 8 h 09 min 31 s
